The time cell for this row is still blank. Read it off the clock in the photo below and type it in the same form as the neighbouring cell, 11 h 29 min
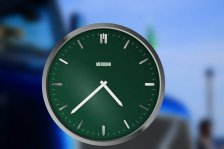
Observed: 4 h 38 min
